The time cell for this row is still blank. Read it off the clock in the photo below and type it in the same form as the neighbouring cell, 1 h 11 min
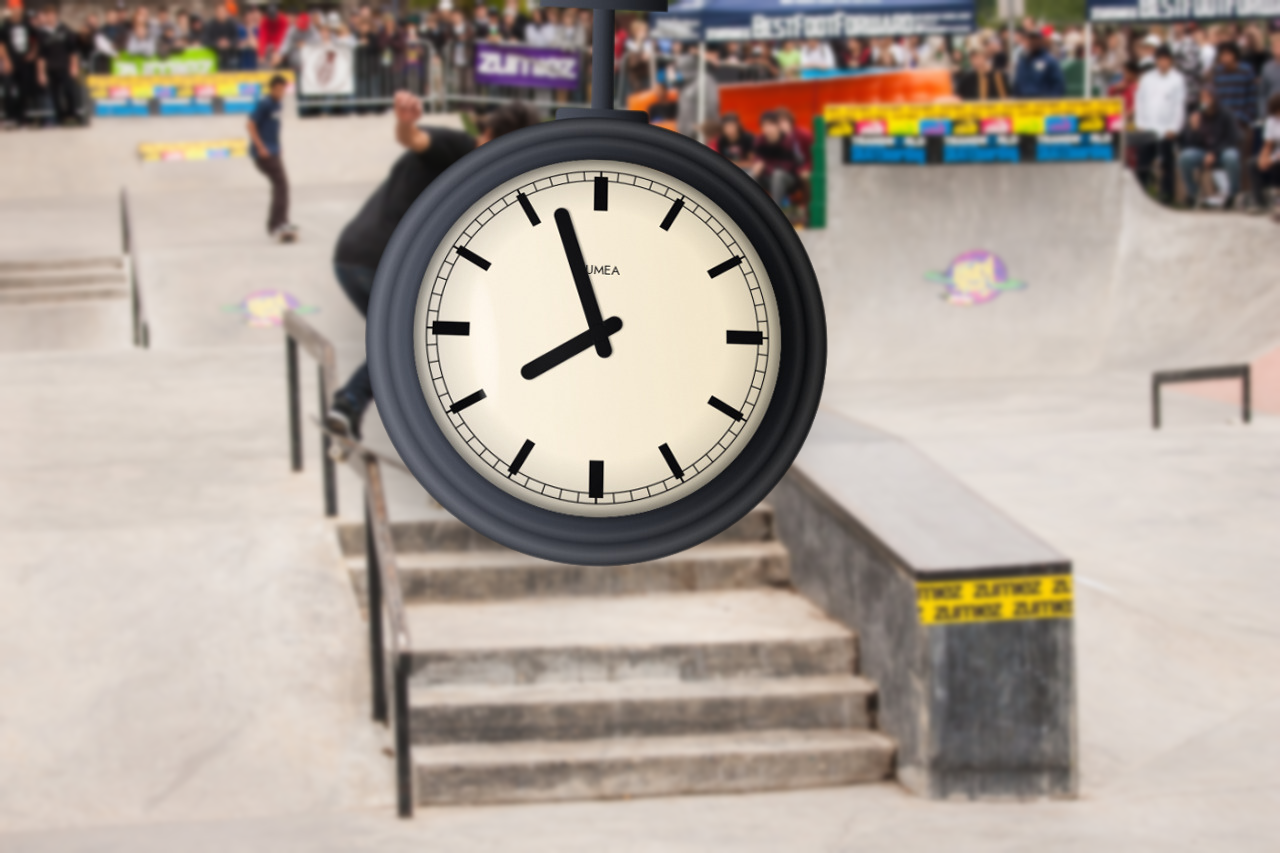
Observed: 7 h 57 min
